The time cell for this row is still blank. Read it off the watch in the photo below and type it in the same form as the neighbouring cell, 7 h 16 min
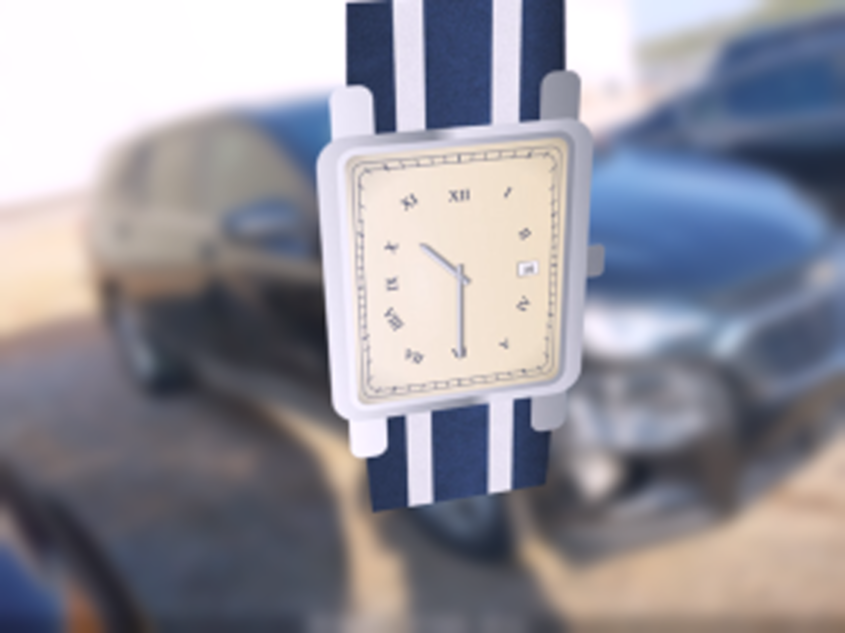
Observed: 10 h 30 min
